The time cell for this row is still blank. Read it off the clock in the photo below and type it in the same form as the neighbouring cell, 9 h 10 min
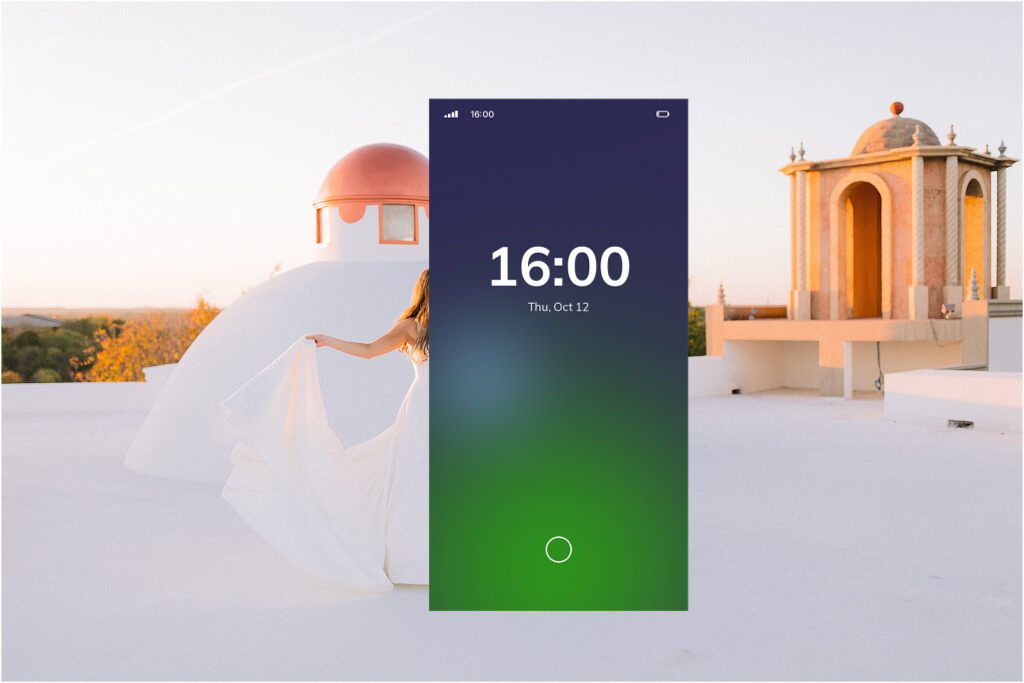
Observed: 16 h 00 min
